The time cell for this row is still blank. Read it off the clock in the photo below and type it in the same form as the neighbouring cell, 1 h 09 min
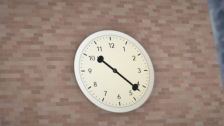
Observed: 10 h 22 min
